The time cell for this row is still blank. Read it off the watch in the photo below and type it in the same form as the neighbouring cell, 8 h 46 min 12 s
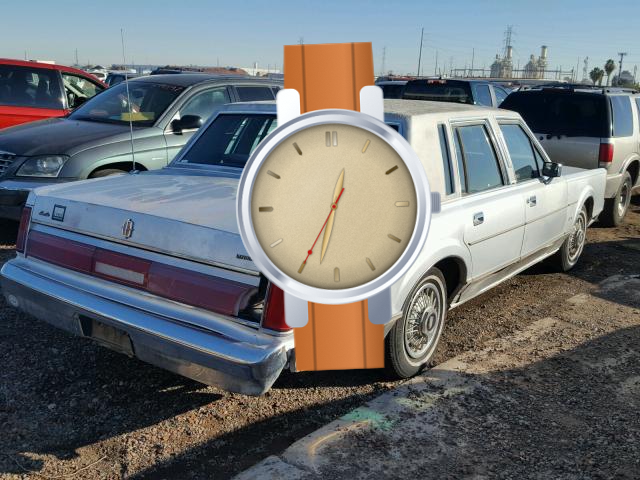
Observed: 12 h 32 min 35 s
